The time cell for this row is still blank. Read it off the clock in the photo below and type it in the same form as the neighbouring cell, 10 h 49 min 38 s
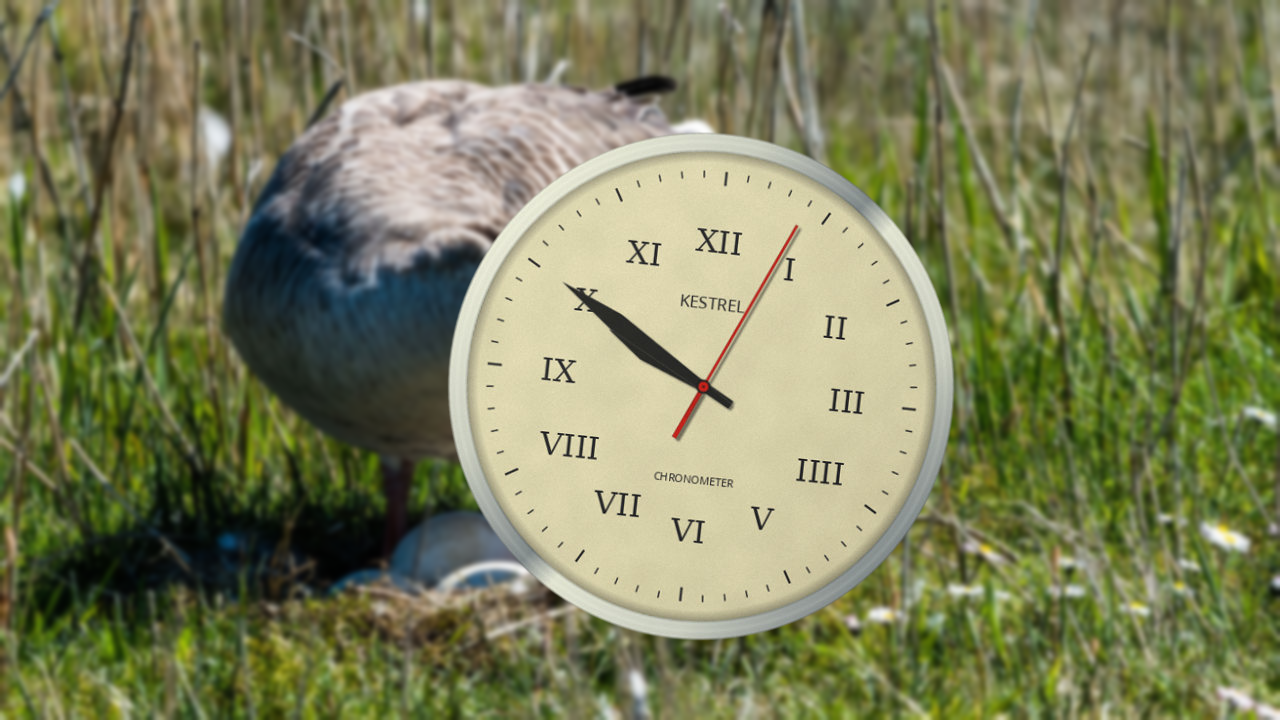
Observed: 9 h 50 min 04 s
